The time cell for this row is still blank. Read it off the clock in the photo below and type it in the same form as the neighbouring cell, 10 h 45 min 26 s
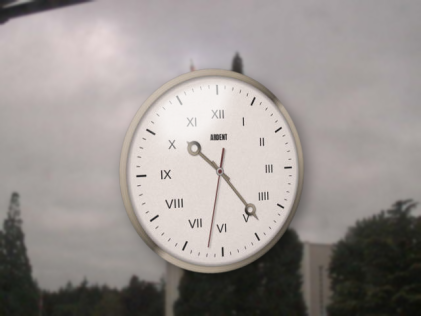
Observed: 10 h 23 min 32 s
